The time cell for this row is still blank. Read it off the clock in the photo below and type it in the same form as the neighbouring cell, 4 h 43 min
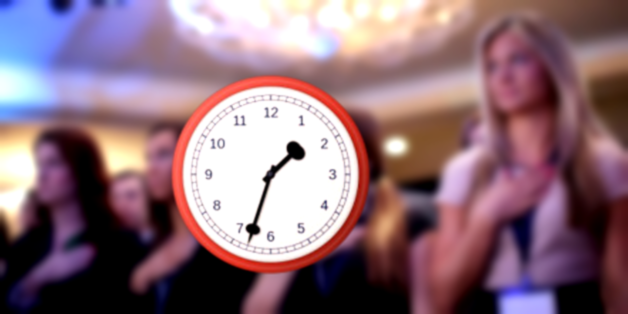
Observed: 1 h 33 min
